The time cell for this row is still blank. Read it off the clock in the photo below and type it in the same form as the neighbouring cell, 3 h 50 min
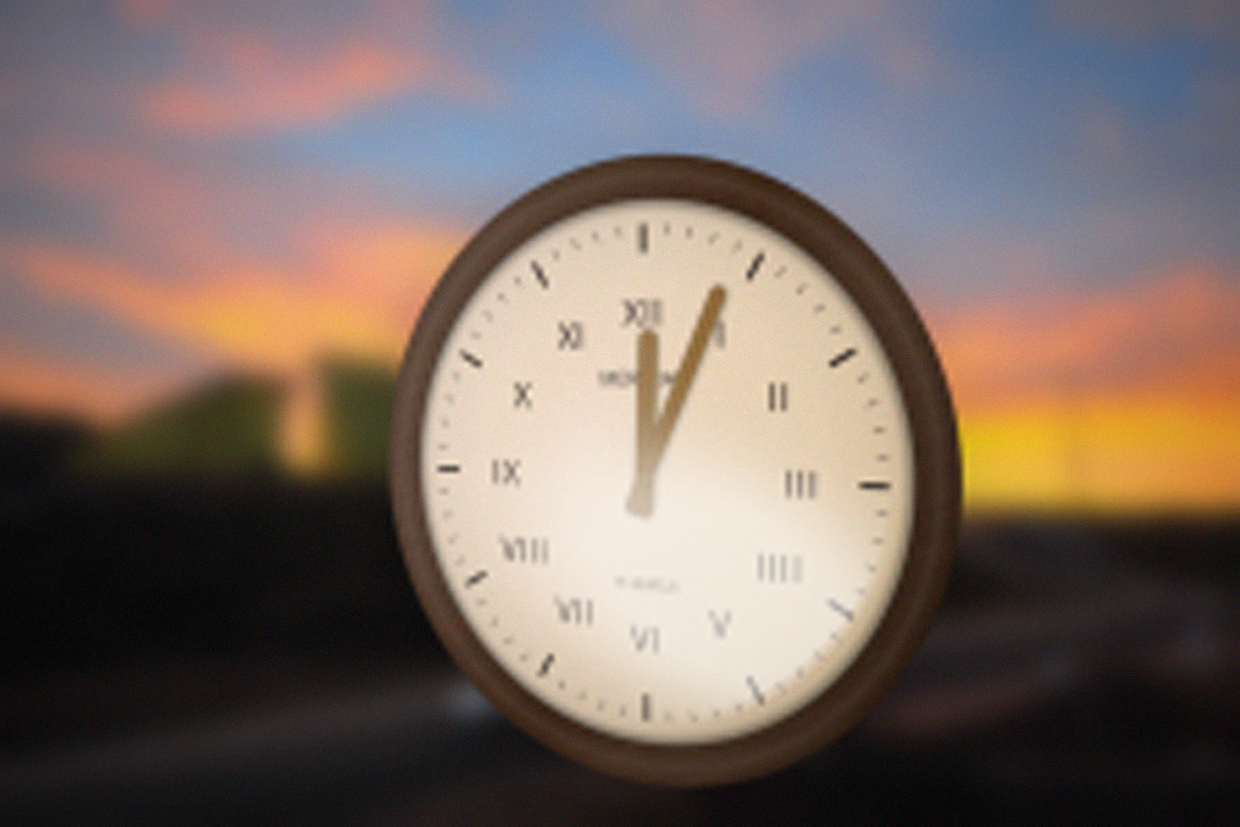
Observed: 12 h 04 min
